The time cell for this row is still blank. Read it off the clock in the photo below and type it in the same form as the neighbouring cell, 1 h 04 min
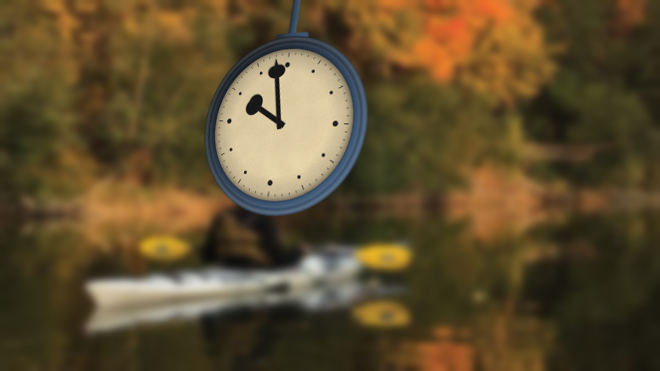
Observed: 9 h 58 min
